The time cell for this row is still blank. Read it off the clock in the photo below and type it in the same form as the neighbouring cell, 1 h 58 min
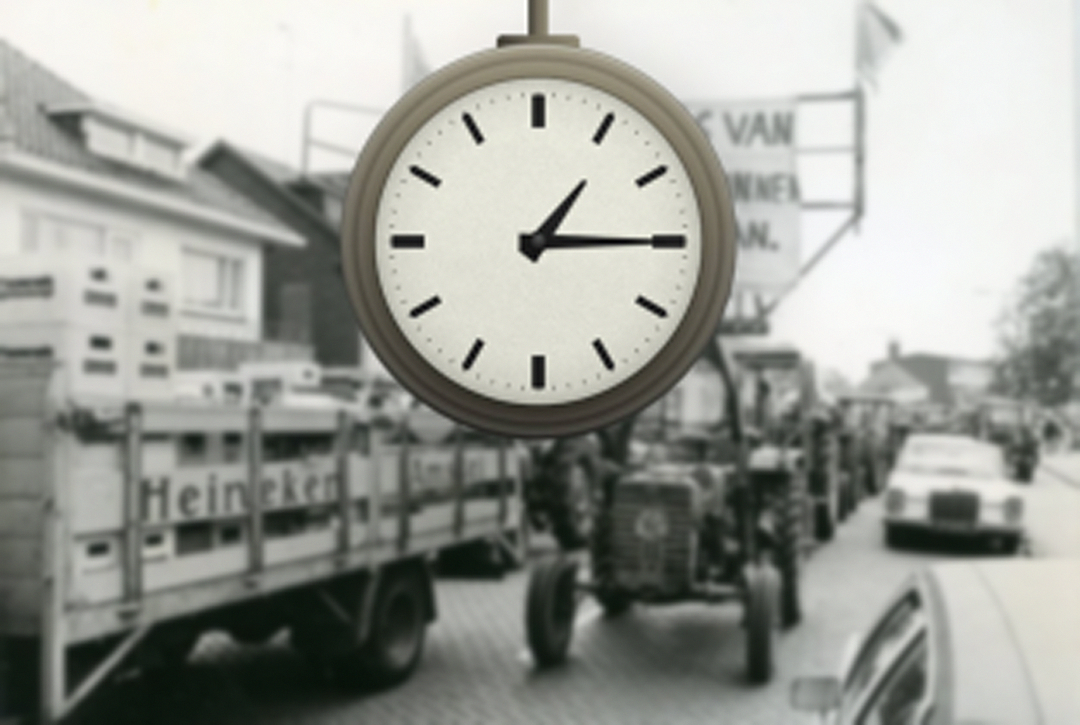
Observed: 1 h 15 min
